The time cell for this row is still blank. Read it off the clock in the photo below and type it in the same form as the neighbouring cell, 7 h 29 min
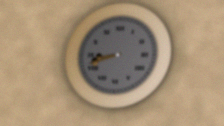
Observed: 8 h 42 min
